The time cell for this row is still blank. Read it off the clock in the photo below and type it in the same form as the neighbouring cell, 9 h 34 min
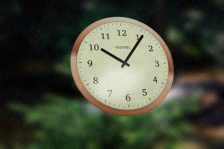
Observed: 10 h 06 min
